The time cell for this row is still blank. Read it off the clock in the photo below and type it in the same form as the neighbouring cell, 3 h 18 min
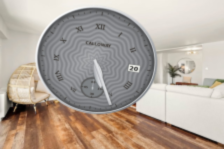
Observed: 5 h 26 min
